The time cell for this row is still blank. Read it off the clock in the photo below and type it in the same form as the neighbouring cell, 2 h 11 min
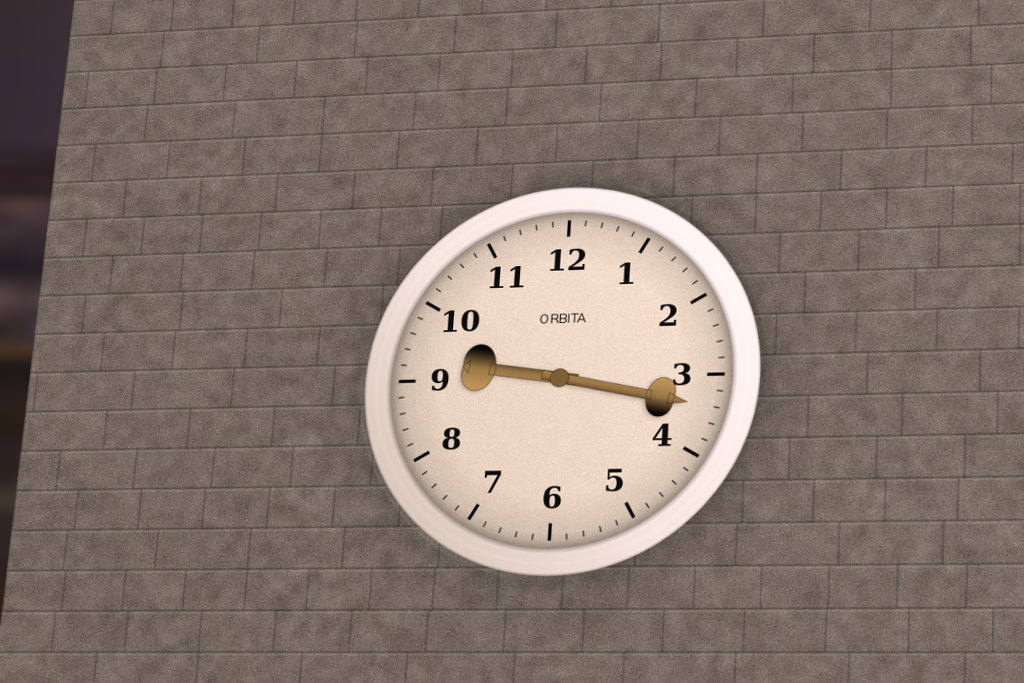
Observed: 9 h 17 min
